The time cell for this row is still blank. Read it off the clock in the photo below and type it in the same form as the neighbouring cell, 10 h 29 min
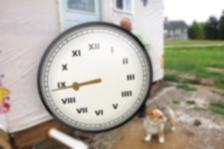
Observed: 8 h 44 min
